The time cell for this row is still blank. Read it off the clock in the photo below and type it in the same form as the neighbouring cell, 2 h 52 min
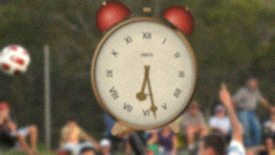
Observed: 6 h 28 min
